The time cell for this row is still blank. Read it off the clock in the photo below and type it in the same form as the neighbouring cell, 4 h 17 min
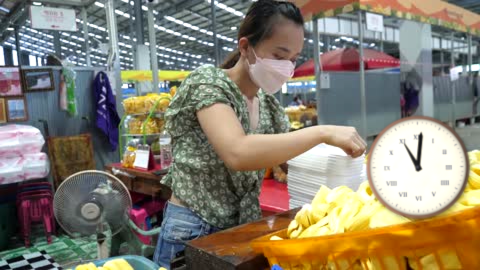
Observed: 11 h 01 min
